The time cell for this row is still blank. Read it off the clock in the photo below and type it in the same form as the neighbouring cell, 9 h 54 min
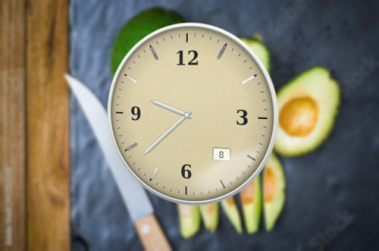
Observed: 9 h 38 min
